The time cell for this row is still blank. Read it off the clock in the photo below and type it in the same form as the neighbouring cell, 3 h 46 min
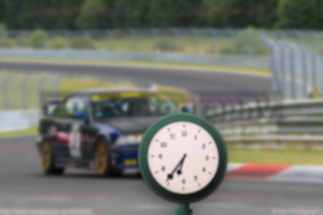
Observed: 6 h 36 min
